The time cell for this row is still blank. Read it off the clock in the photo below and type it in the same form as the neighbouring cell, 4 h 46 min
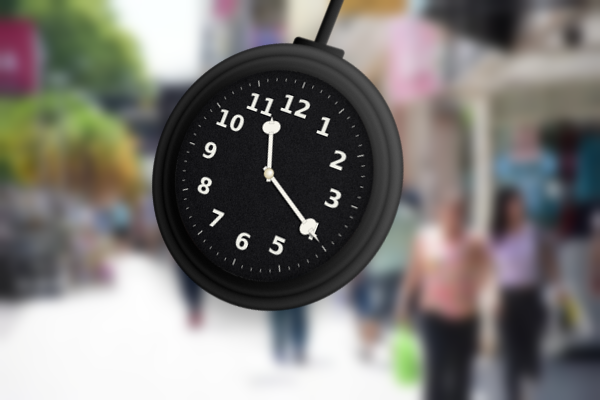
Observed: 11 h 20 min
